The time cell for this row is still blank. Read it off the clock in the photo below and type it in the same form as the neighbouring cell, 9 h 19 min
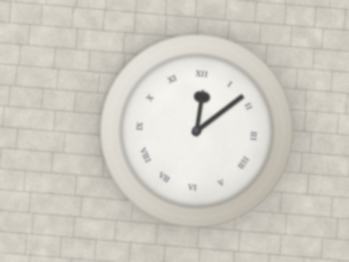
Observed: 12 h 08 min
